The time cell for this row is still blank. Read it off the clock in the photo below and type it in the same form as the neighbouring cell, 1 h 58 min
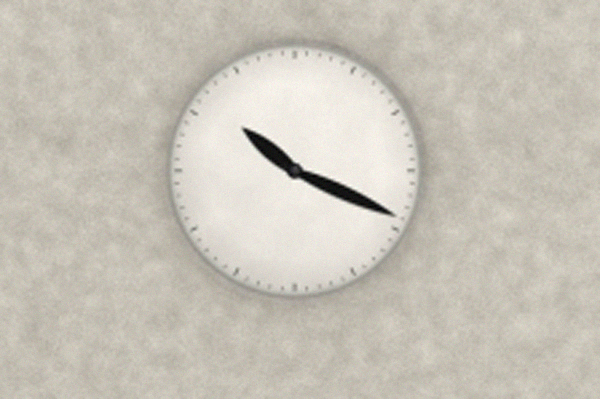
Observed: 10 h 19 min
